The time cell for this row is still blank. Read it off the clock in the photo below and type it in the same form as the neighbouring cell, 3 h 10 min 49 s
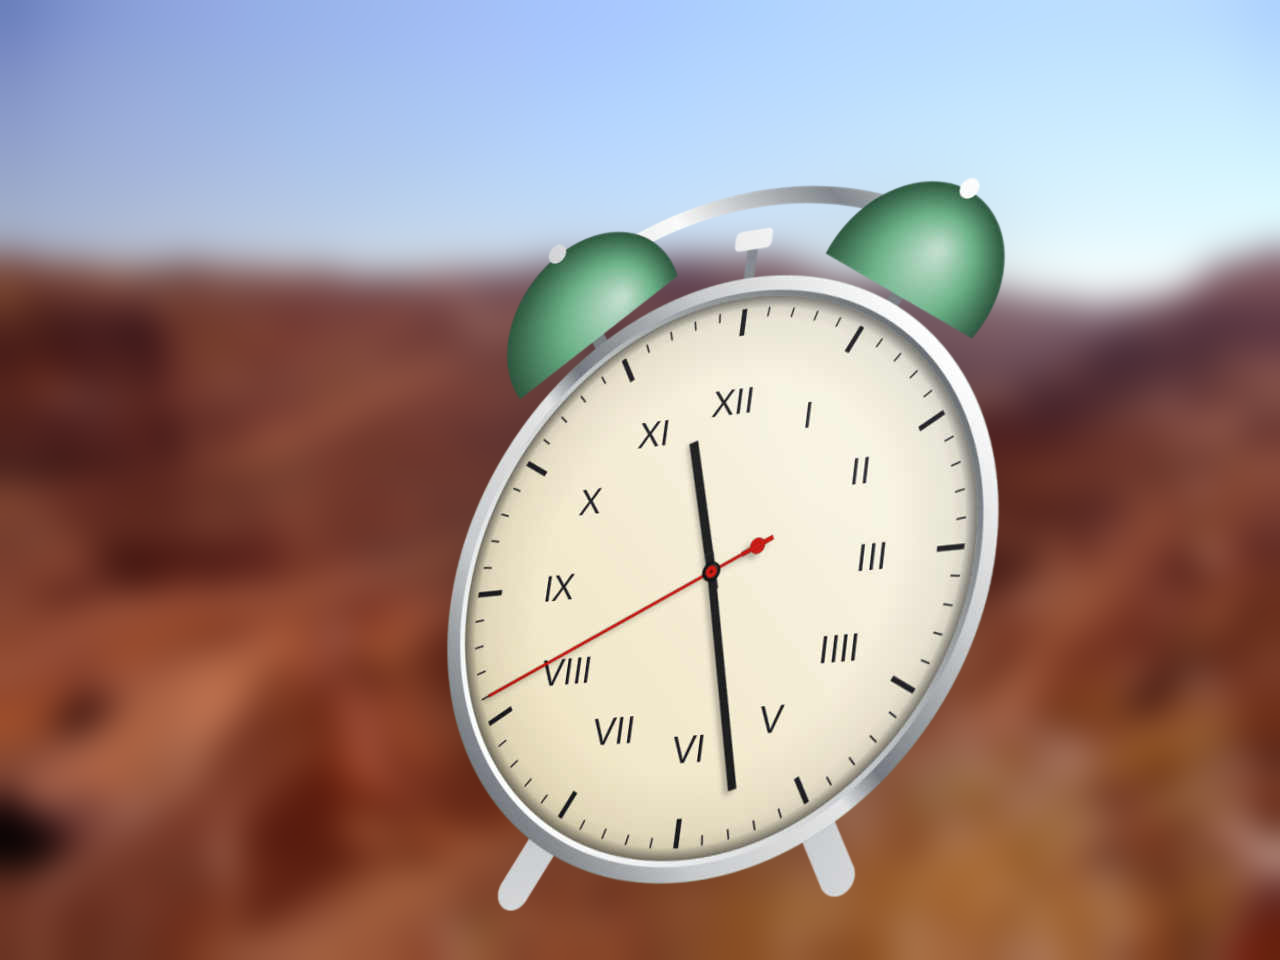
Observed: 11 h 27 min 41 s
